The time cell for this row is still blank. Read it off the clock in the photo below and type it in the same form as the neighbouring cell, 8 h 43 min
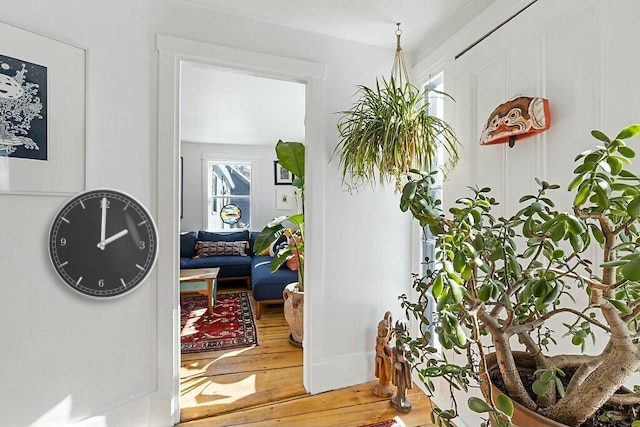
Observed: 2 h 00 min
